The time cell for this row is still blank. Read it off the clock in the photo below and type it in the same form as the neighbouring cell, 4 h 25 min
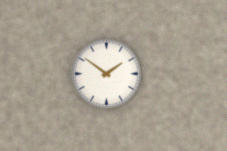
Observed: 1 h 51 min
